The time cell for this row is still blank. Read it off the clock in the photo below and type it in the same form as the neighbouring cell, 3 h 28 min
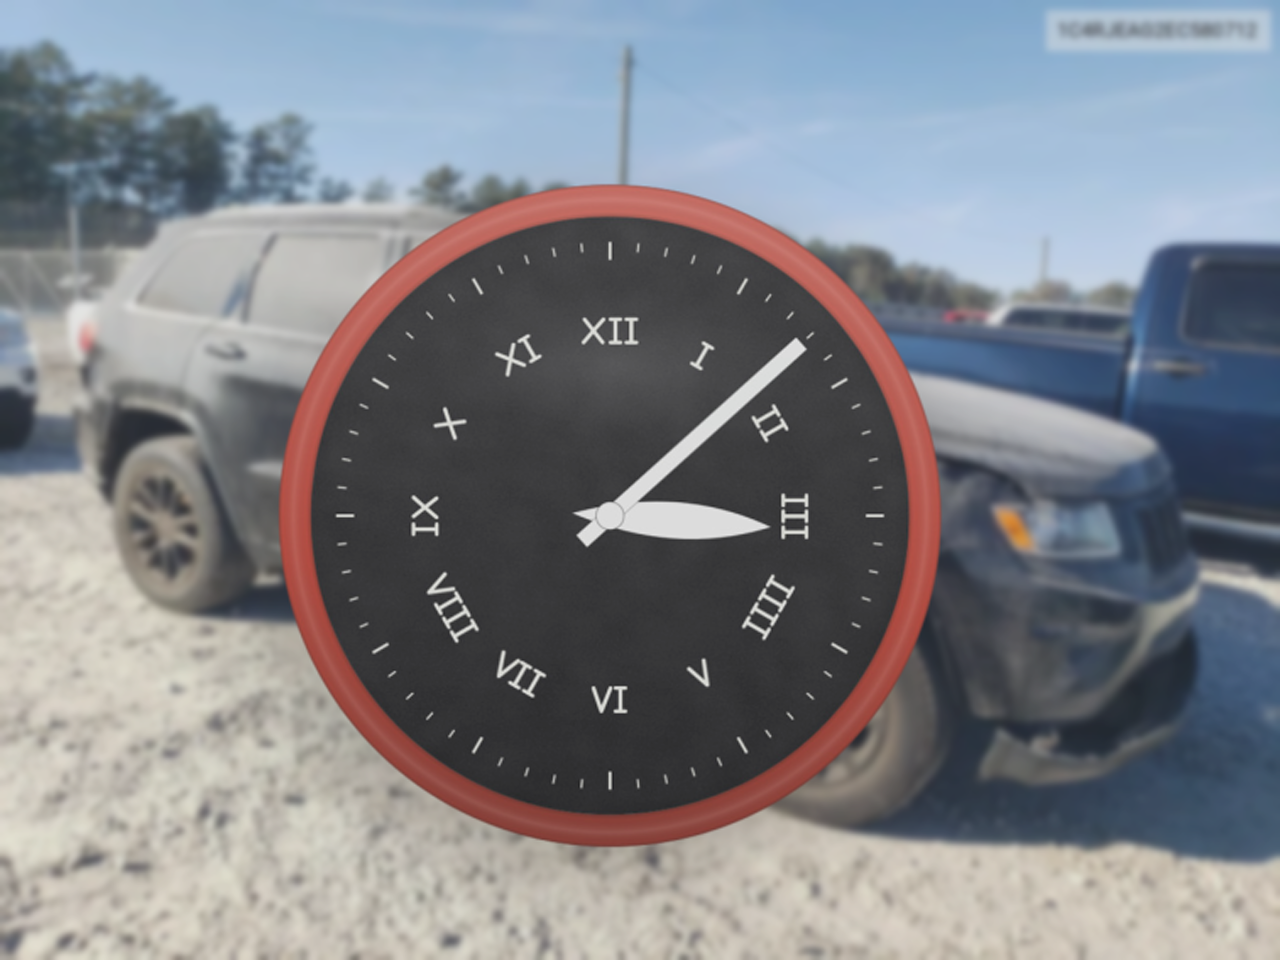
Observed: 3 h 08 min
